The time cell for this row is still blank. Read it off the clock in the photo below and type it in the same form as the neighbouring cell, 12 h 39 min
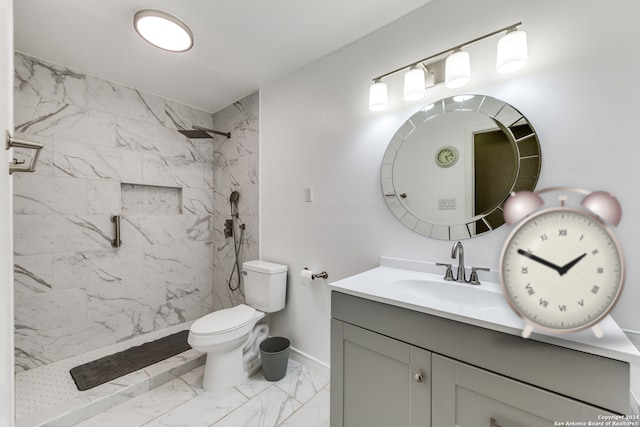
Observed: 1 h 49 min
